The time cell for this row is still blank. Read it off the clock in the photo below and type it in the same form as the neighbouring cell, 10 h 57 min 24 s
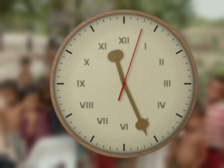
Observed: 11 h 26 min 03 s
